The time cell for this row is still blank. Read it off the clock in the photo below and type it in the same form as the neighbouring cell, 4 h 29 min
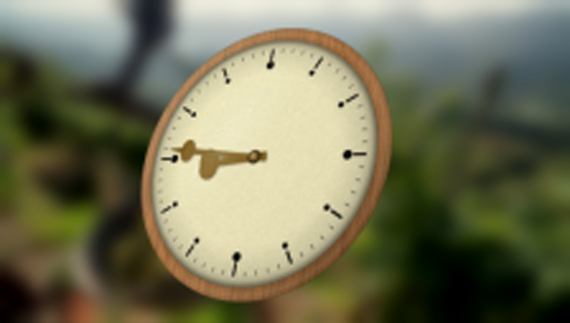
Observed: 8 h 46 min
